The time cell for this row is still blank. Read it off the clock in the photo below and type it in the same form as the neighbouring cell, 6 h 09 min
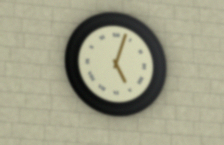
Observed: 5 h 03 min
